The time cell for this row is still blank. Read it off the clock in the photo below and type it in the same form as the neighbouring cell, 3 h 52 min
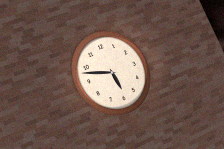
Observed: 5 h 48 min
